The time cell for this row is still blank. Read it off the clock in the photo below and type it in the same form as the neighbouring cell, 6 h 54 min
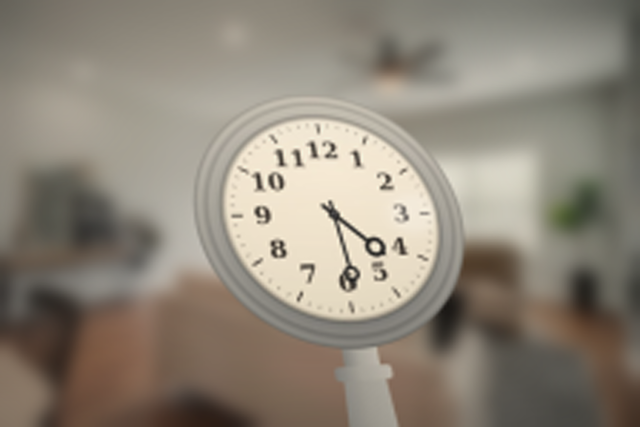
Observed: 4 h 29 min
